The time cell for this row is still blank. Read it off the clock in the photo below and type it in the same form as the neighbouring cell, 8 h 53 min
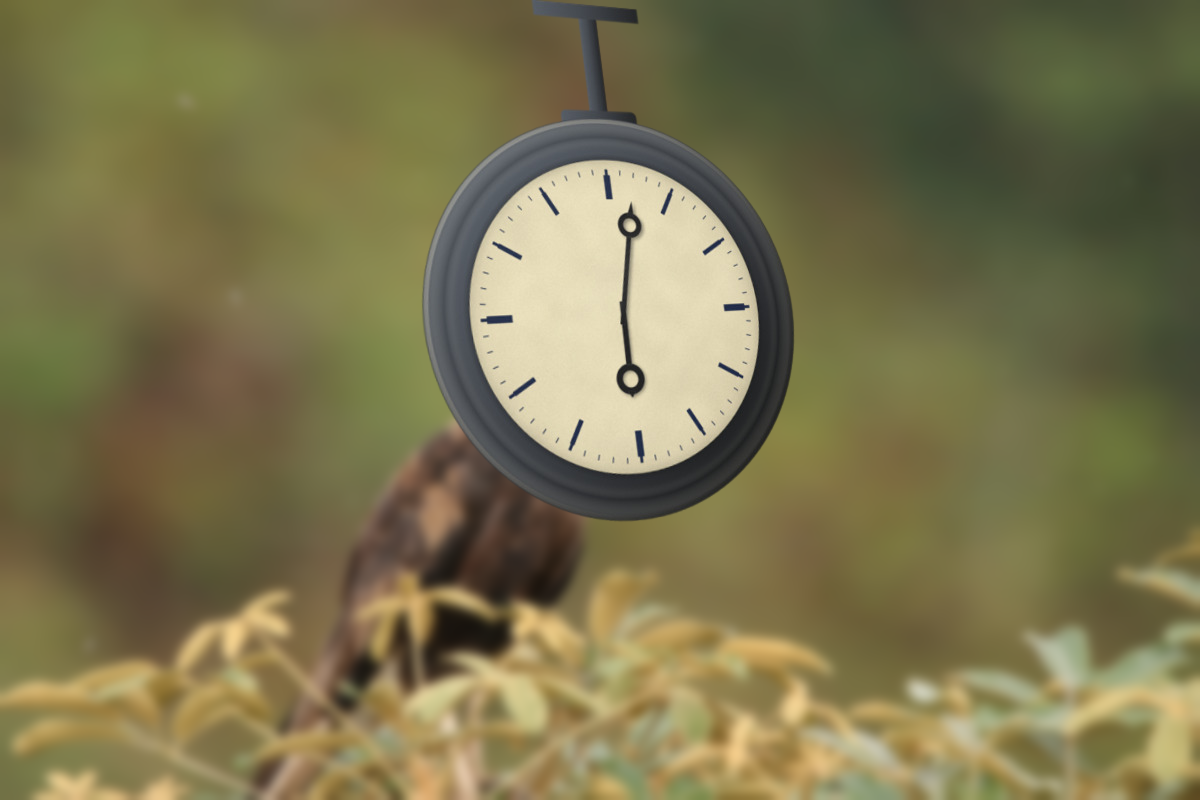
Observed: 6 h 02 min
